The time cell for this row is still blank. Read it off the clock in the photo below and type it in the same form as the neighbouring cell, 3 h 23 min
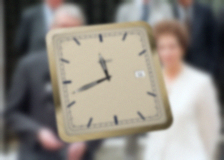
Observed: 11 h 42 min
